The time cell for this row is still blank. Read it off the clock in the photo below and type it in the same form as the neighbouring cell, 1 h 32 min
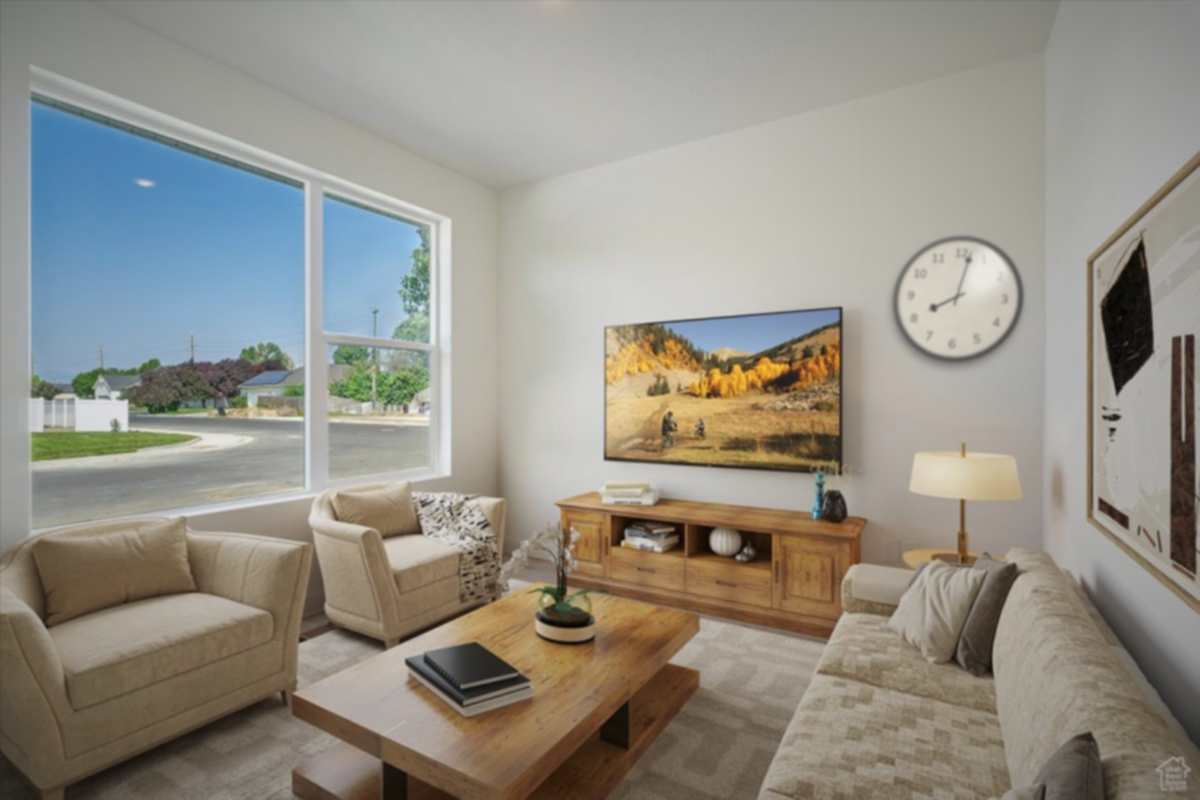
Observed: 8 h 02 min
